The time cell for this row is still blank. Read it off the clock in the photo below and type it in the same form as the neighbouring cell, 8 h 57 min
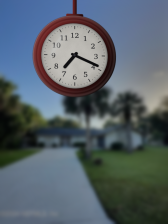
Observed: 7 h 19 min
